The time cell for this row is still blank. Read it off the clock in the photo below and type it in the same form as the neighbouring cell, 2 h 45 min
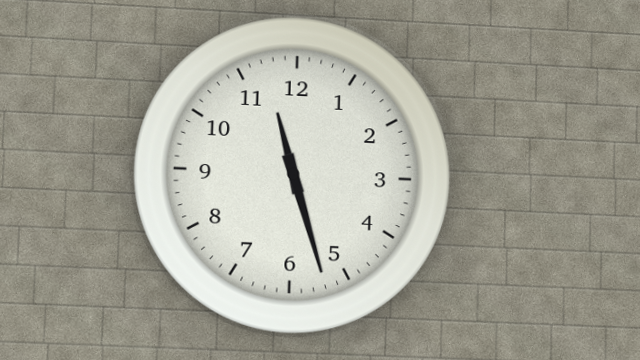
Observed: 11 h 27 min
